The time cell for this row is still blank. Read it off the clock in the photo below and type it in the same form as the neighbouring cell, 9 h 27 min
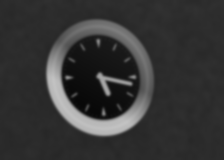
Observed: 5 h 17 min
